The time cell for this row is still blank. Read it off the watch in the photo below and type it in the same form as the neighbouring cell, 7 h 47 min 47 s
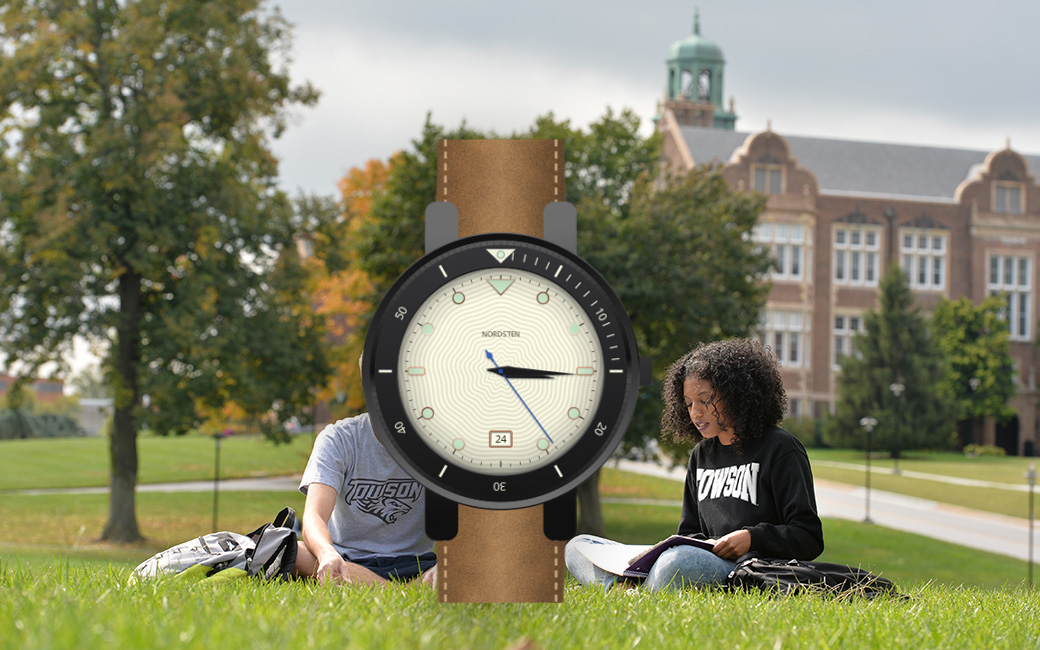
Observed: 3 h 15 min 24 s
